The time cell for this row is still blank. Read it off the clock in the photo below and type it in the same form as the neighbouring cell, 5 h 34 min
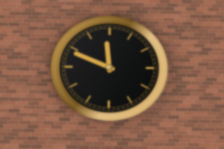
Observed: 11 h 49 min
